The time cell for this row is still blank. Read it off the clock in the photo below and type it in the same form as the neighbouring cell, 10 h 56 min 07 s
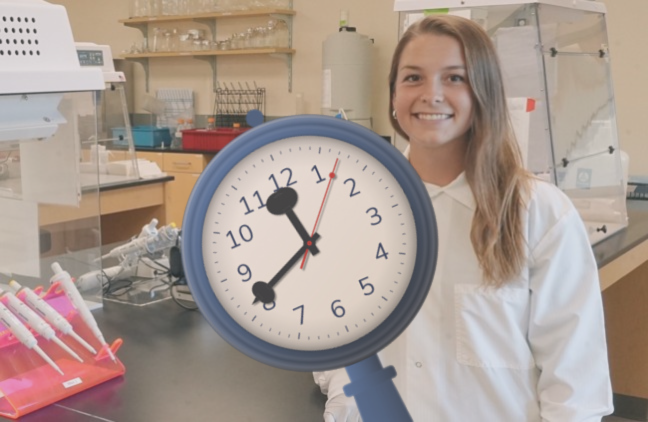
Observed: 11 h 41 min 07 s
